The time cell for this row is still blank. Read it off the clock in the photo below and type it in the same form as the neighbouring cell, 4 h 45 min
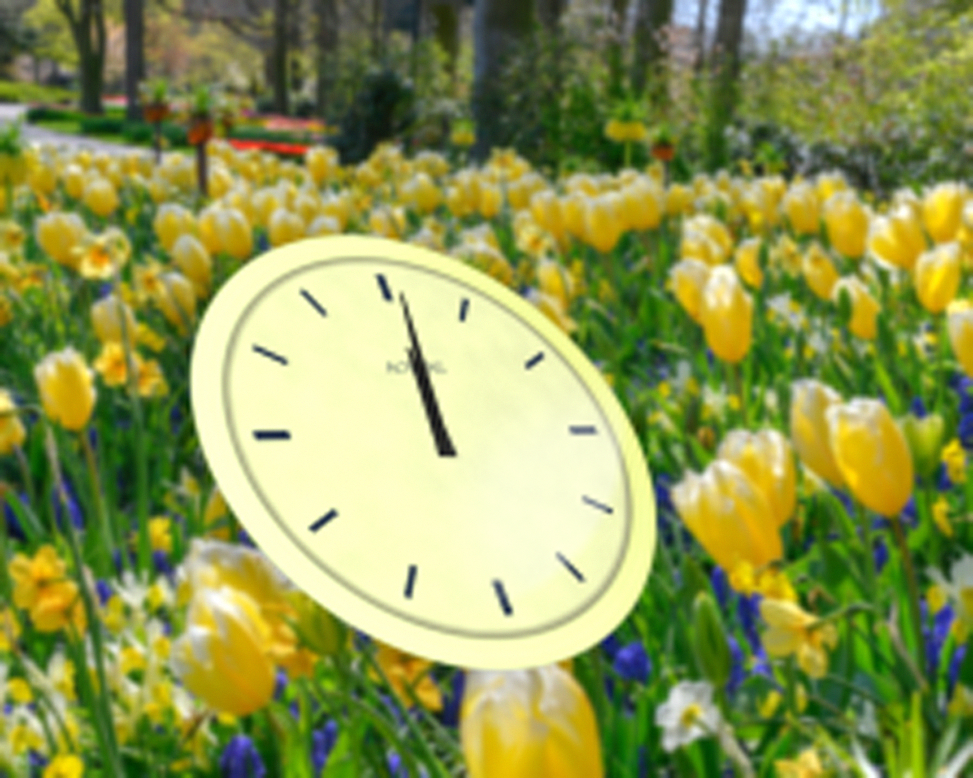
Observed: 12 h 01 min
